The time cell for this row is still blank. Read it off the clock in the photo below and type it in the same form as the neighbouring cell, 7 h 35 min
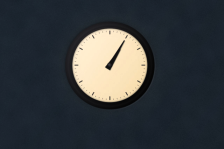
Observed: 1 h 05 min
